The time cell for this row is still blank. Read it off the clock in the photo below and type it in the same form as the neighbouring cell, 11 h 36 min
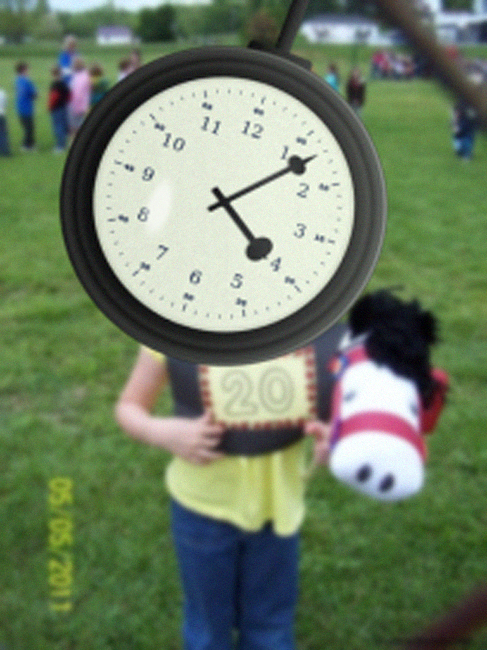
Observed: 4 h 07 min
